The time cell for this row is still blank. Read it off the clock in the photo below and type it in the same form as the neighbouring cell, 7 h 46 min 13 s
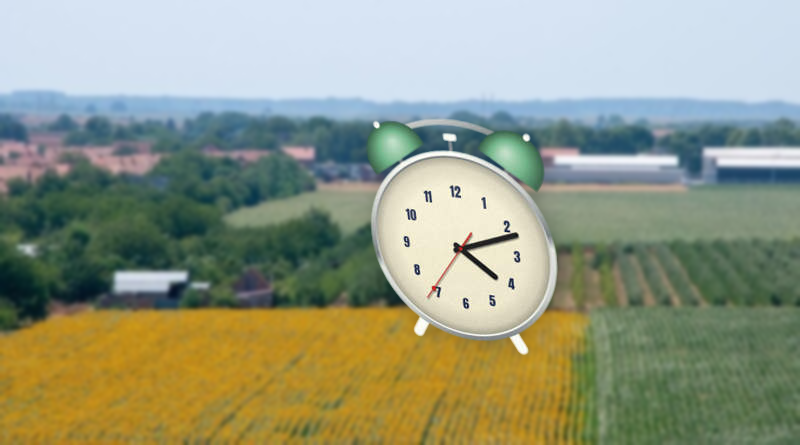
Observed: 4 h 11 min 36 s
